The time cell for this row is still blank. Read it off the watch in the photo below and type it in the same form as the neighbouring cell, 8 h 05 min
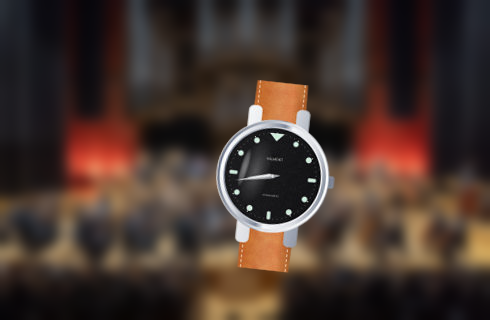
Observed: 8 h 43 min
